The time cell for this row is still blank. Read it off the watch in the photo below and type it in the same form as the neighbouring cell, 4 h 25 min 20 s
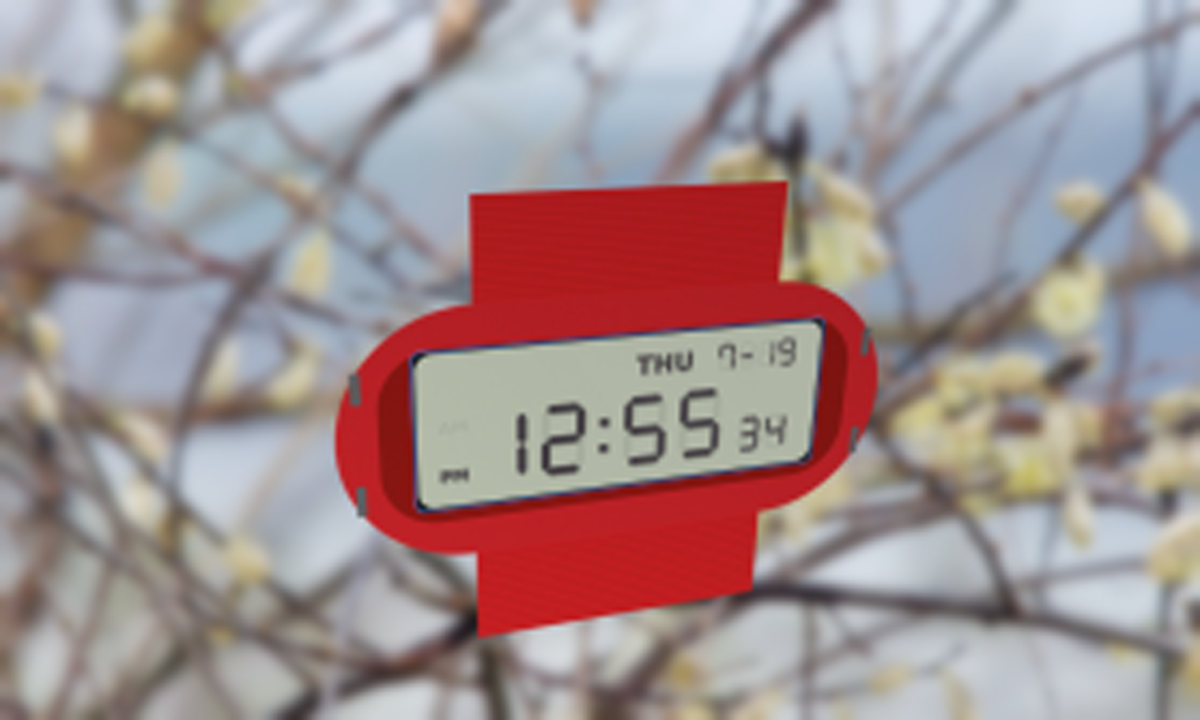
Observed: 12 h 55 min 34 s
